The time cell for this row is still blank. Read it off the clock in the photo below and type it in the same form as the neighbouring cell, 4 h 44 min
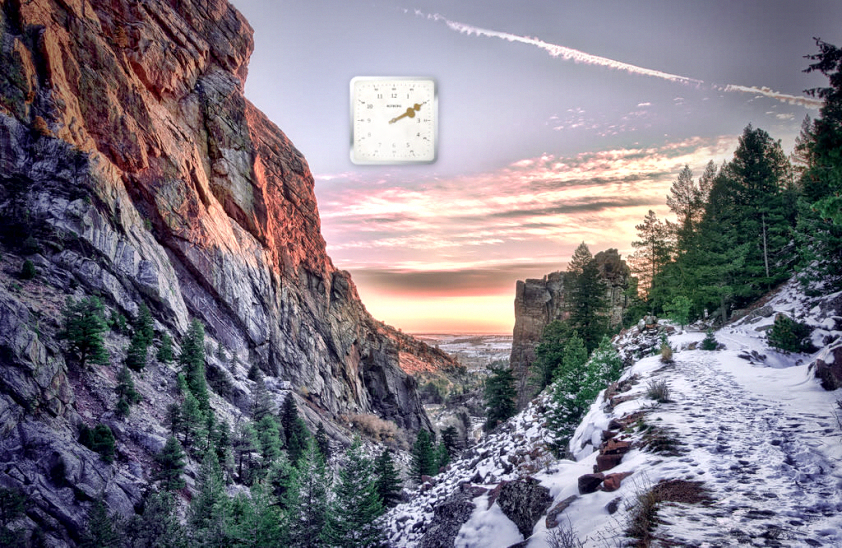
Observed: 2 h 10 min
